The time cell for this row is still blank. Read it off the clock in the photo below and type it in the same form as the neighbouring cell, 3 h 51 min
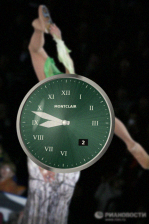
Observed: 8 h 48 min
